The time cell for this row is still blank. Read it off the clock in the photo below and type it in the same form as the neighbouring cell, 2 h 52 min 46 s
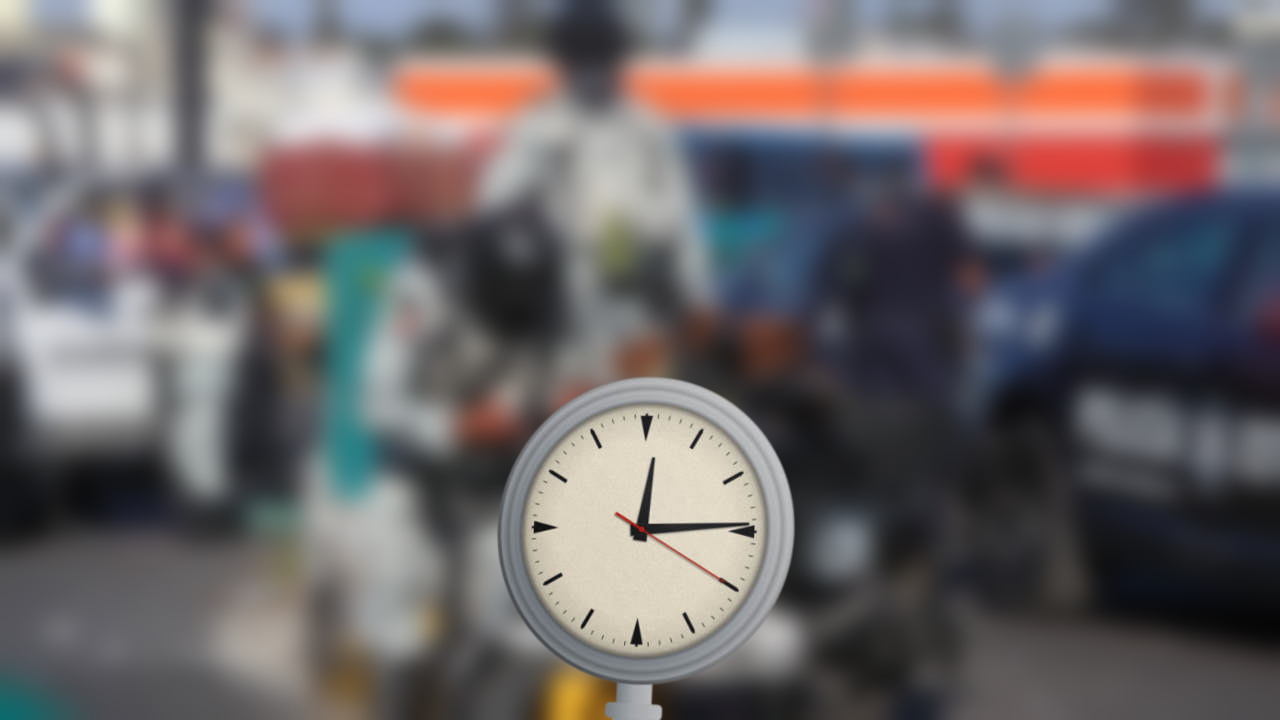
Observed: 12 h 14 min 20 s
